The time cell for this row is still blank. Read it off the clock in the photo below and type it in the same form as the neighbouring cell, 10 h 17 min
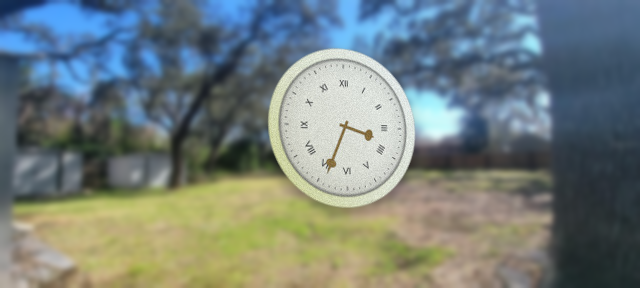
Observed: 3 h 34 min
